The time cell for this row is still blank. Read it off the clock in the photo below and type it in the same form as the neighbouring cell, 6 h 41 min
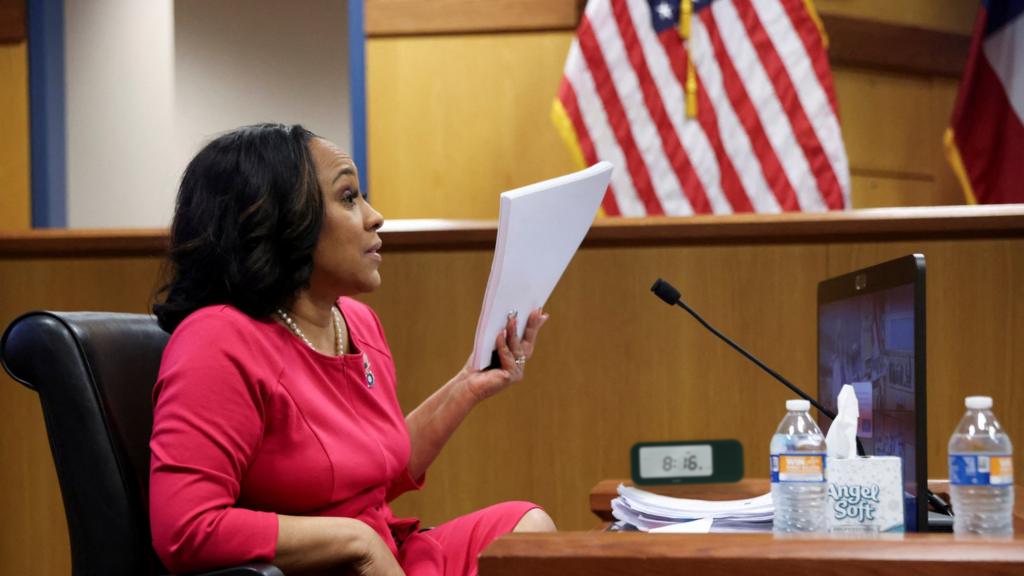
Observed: 8 h 16 min
